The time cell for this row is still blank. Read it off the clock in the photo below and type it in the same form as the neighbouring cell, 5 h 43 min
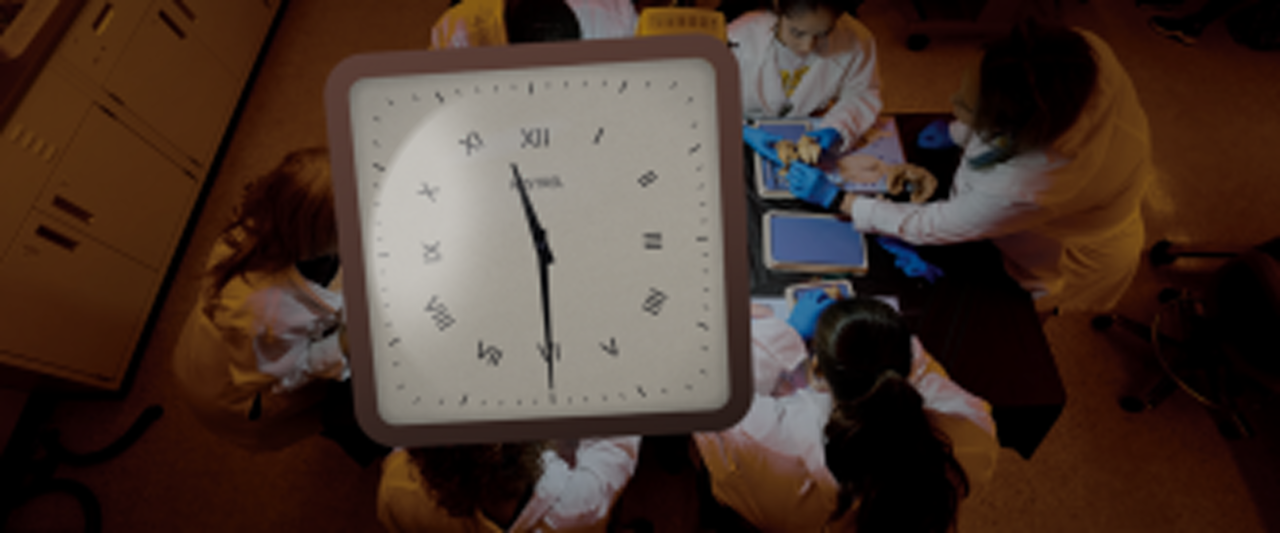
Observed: 11 h 30 min
